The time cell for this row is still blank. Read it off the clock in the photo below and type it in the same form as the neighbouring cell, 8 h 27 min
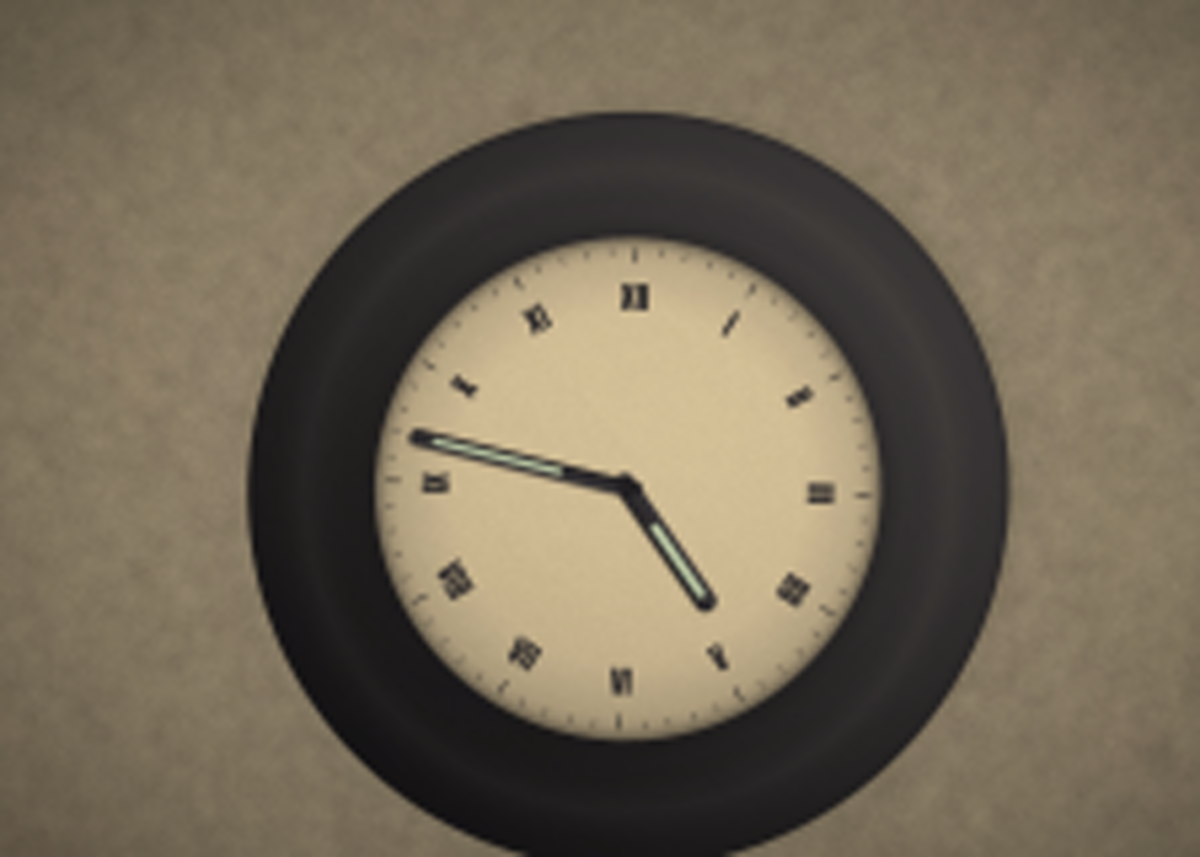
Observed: 4 h 47 min
